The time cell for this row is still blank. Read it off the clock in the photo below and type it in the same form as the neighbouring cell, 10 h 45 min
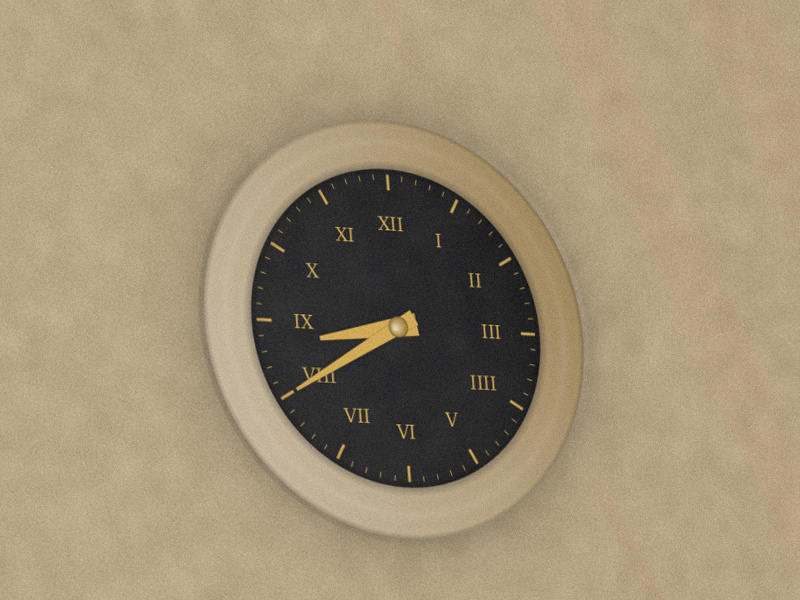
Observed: 8 h 40 min
